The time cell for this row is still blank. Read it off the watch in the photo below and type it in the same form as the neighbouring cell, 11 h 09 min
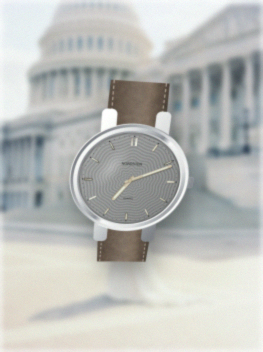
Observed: 7 h 11 min
